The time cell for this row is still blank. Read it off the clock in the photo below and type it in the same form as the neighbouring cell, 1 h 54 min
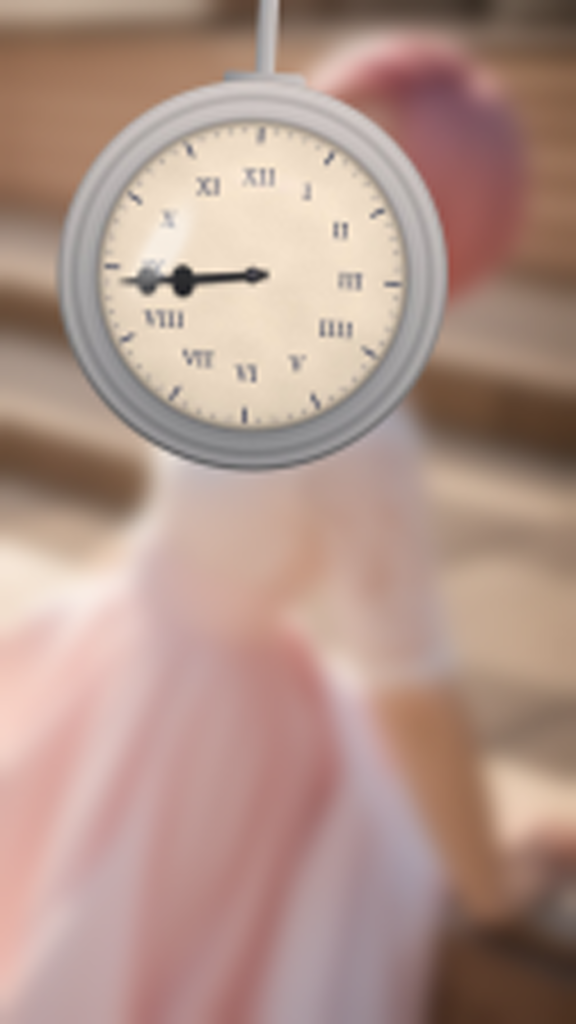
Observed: 8 h 44 min
